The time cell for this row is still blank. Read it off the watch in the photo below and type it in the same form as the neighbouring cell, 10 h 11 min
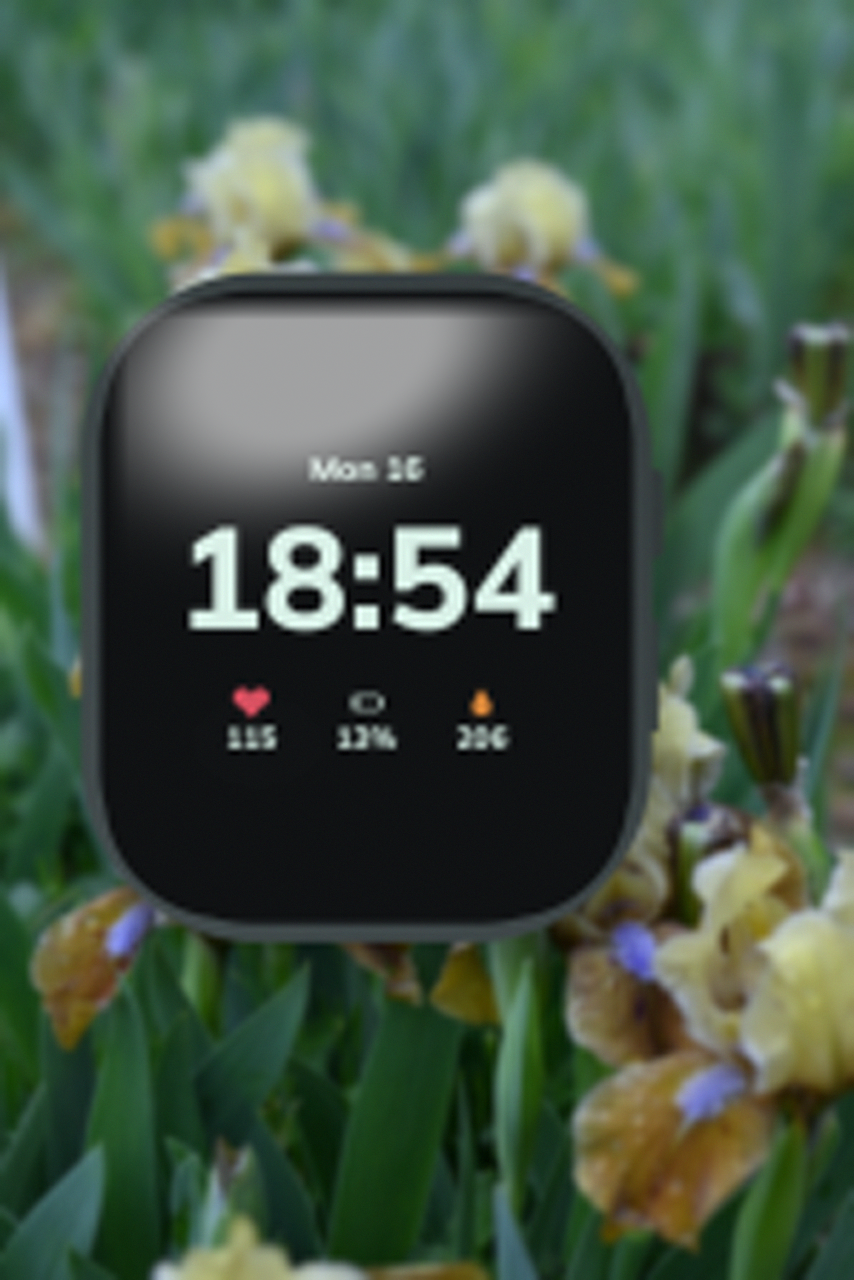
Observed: 18 h 54 min
